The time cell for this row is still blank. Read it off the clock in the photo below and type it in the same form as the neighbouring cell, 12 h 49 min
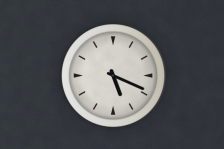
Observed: 5 h 19 min
